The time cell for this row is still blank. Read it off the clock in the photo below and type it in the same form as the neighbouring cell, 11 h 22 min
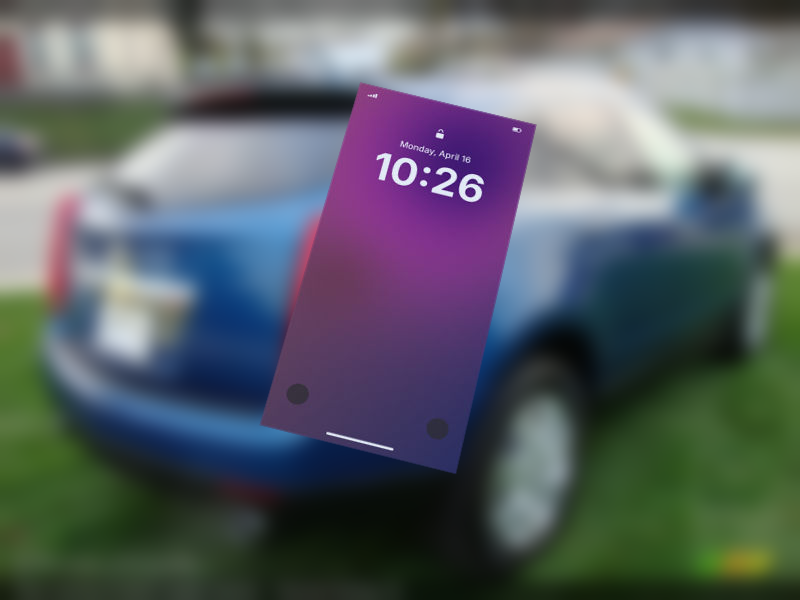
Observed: 10 h 26 min
